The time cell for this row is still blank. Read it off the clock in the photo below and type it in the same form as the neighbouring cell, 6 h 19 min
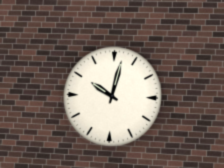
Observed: 10 h 02 min
